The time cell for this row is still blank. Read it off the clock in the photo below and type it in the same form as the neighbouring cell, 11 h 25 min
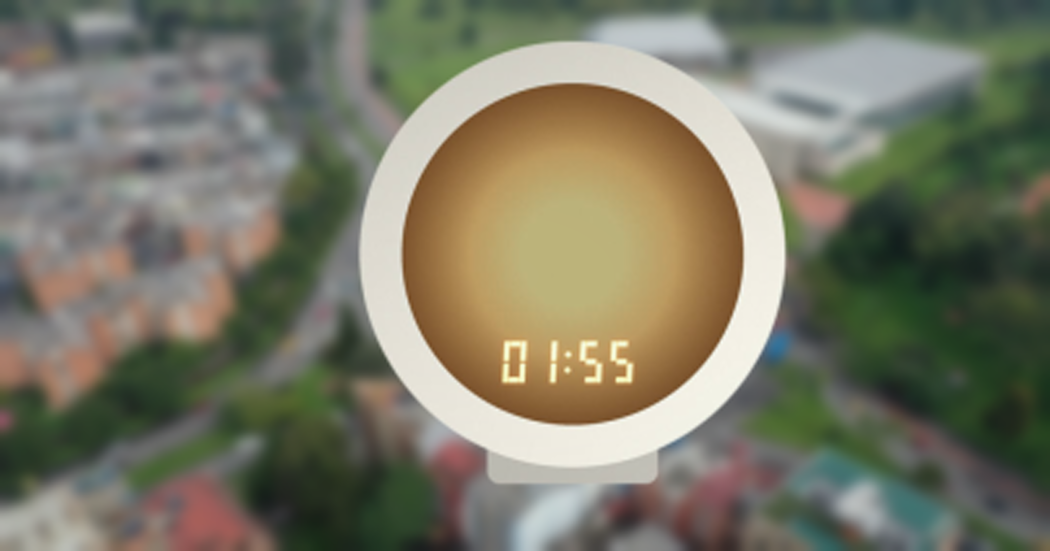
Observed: 1 h 55 min
